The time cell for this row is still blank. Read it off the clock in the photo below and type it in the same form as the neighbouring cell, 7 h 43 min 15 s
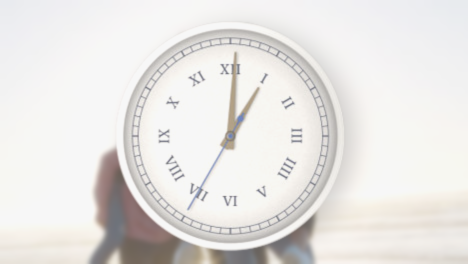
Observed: 1 h 00 min 35 s
